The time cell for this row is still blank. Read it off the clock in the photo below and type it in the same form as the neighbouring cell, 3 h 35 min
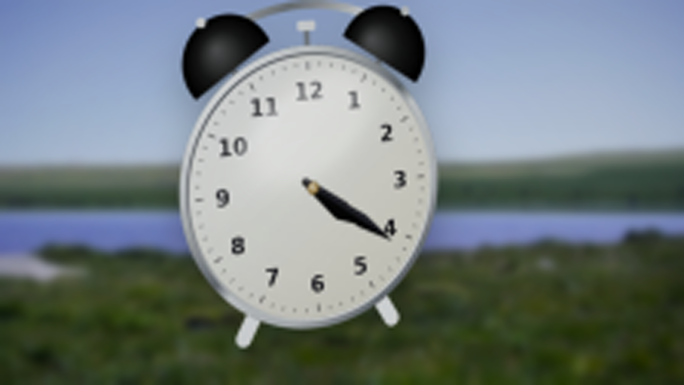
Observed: 4 h 21 min
